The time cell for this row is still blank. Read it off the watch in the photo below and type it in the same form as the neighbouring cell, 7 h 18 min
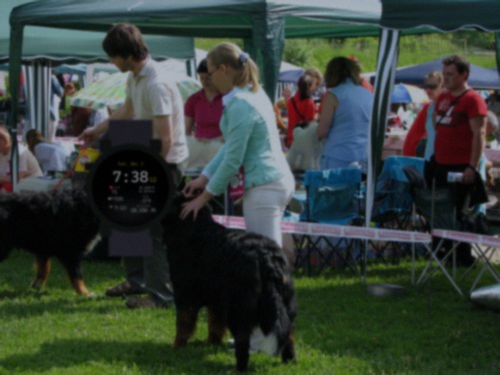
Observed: 7 h 38 min
